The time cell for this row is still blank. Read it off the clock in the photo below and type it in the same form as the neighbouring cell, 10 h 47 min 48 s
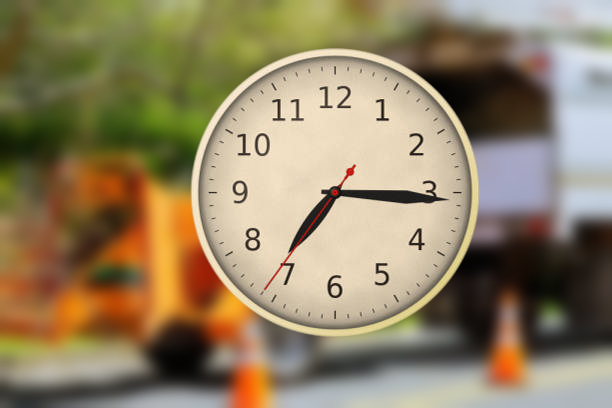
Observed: 7 h 15 min 36 s
